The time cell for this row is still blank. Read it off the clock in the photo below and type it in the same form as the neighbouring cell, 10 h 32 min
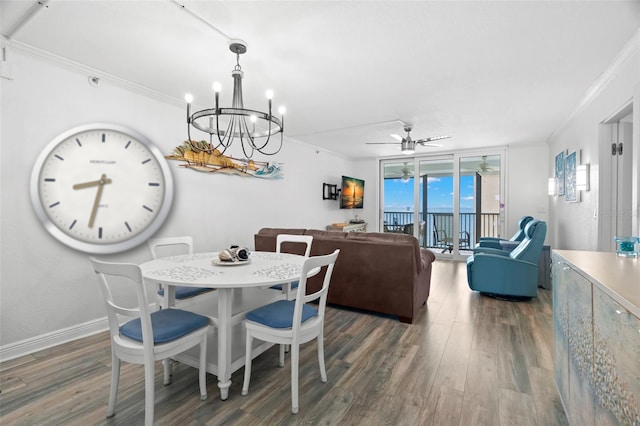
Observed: 8 h 32 min
